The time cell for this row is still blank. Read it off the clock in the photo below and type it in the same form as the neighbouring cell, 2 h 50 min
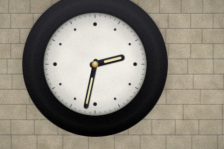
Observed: 2 h 32 min
